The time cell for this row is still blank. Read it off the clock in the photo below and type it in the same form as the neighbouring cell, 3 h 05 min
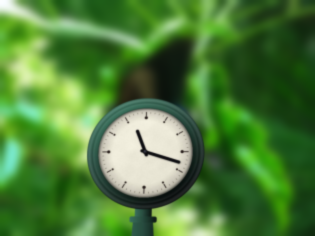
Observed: 11 h 18 min
